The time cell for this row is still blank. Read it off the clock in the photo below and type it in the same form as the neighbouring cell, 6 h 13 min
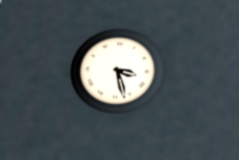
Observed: 3 h 27 min
